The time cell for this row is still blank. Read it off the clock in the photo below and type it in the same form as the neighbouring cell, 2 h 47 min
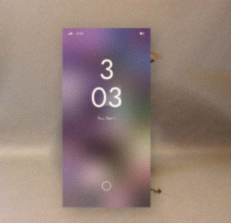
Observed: 3 h 03 min
